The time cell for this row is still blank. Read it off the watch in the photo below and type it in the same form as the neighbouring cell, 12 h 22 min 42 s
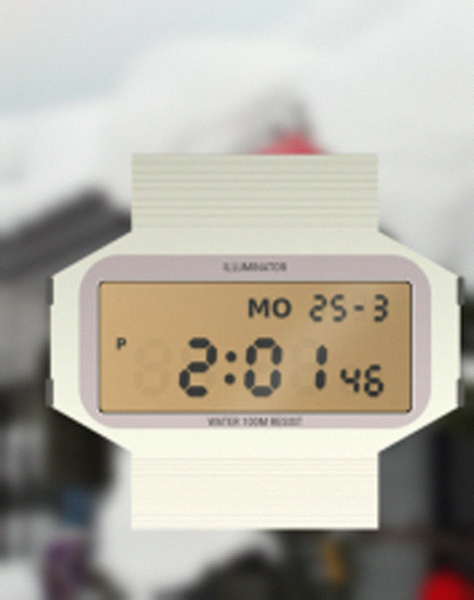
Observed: 2 h 01 min 46 s
